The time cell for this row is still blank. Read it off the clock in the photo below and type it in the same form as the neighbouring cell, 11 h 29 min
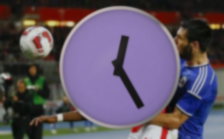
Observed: 12 h 25 min
